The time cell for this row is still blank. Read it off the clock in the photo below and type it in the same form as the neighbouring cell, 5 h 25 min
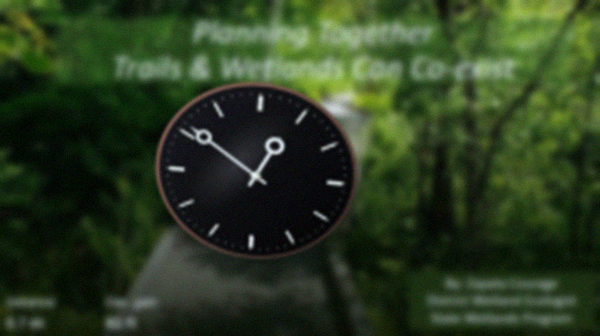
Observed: 12 h 51 min
